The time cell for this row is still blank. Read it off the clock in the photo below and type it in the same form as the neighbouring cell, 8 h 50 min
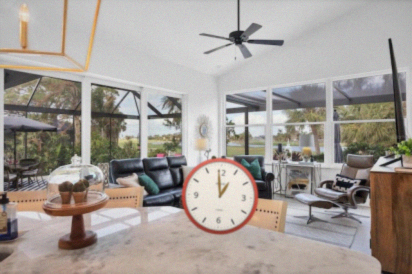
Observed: 12 h 59 min
